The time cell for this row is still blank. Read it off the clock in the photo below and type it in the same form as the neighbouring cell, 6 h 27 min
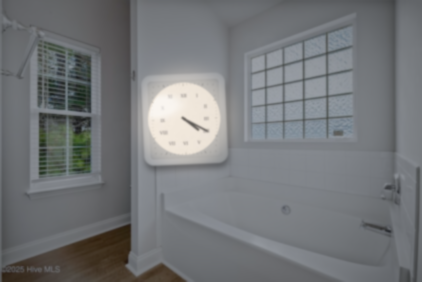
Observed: 4 h 20 min
